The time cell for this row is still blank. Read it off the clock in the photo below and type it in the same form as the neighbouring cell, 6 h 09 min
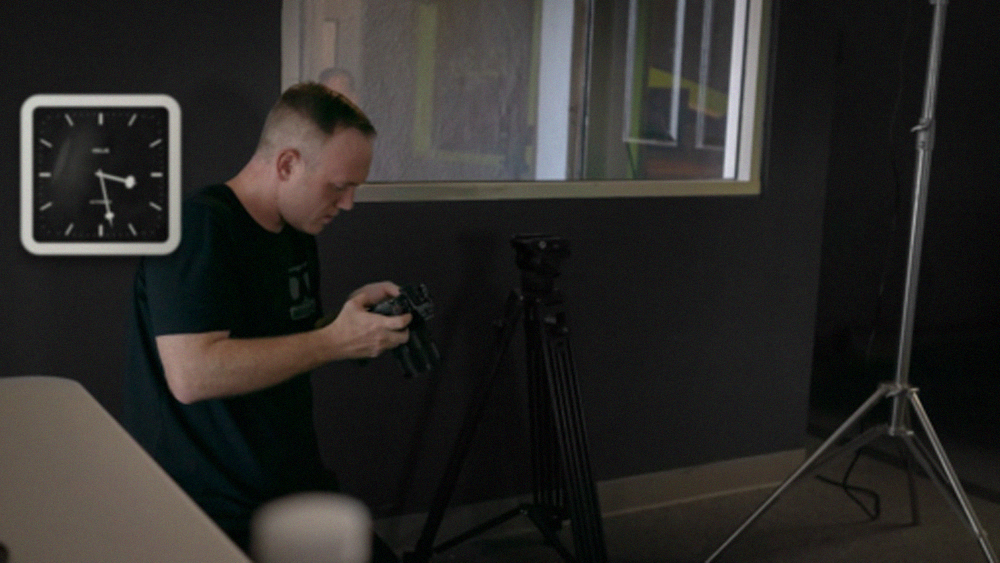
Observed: 3 h 28 min
